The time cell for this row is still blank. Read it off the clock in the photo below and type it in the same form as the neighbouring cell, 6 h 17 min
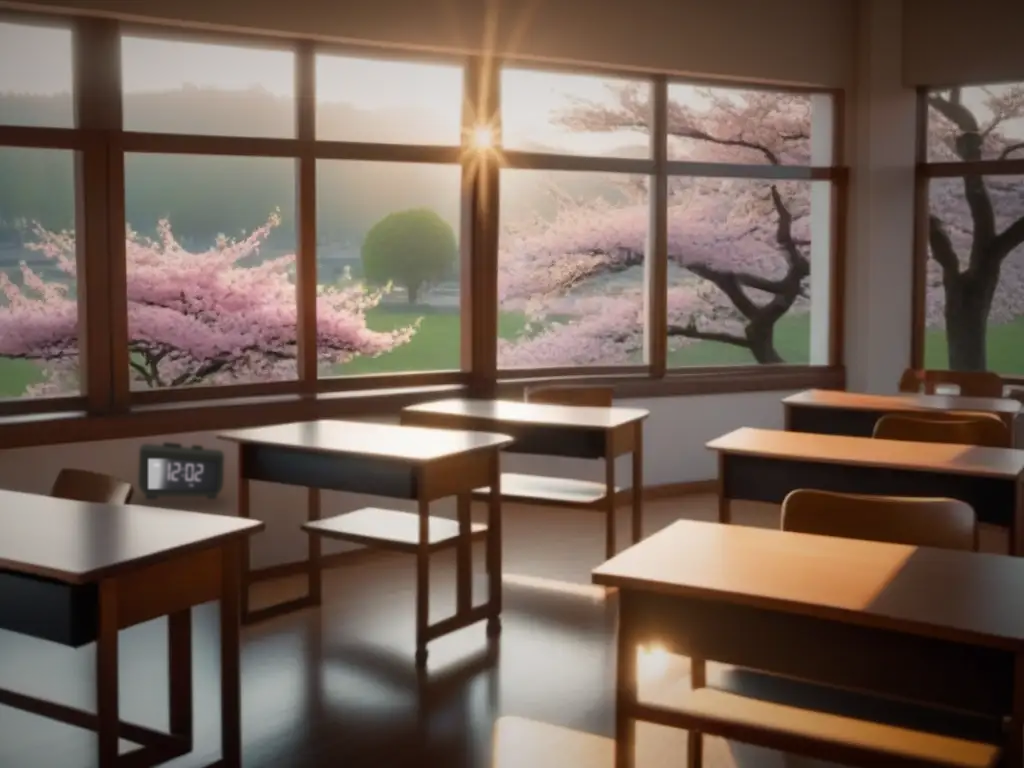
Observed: 12 h 02 min
